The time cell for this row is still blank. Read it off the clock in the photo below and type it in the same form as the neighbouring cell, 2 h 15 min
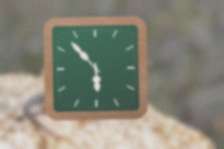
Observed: 5 h 53 min
